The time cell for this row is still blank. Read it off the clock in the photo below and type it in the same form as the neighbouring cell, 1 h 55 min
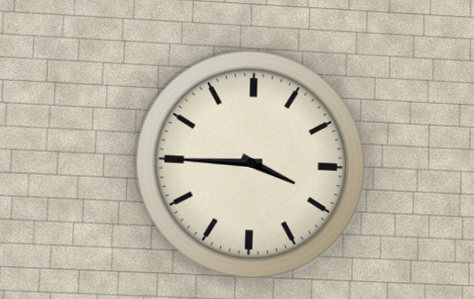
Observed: 3 h 45 min
